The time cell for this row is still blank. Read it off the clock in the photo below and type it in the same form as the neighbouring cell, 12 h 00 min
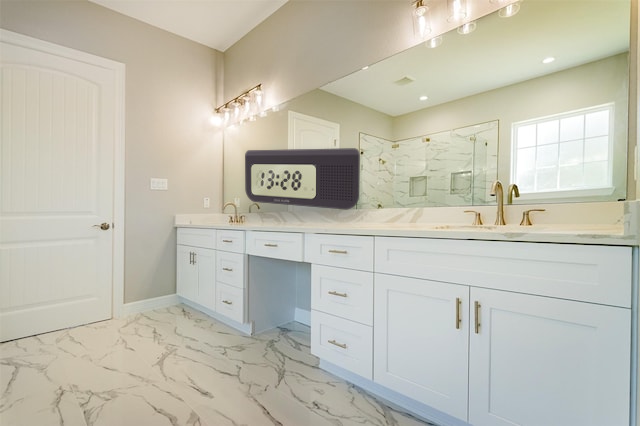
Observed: 13 h 28 min
